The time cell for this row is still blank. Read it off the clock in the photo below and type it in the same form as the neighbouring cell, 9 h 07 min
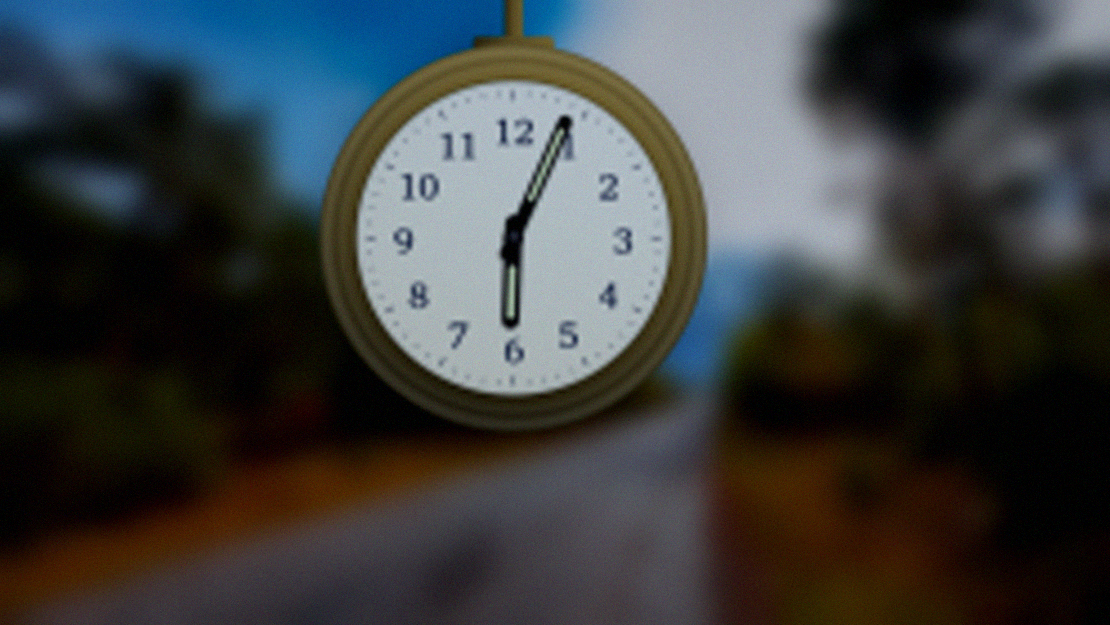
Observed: 6 h 04 min
